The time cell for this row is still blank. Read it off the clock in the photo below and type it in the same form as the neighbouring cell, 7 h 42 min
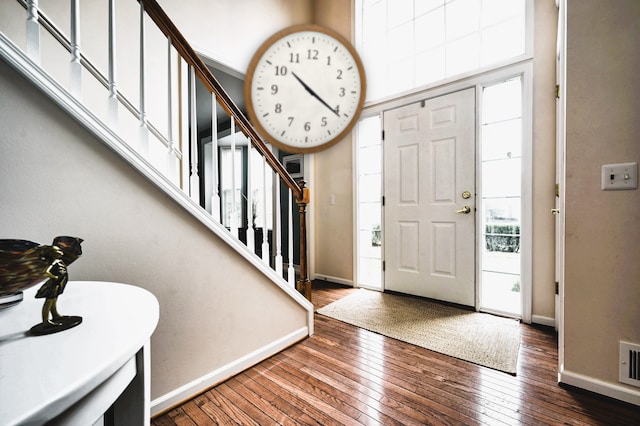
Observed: 10 h 21 min
